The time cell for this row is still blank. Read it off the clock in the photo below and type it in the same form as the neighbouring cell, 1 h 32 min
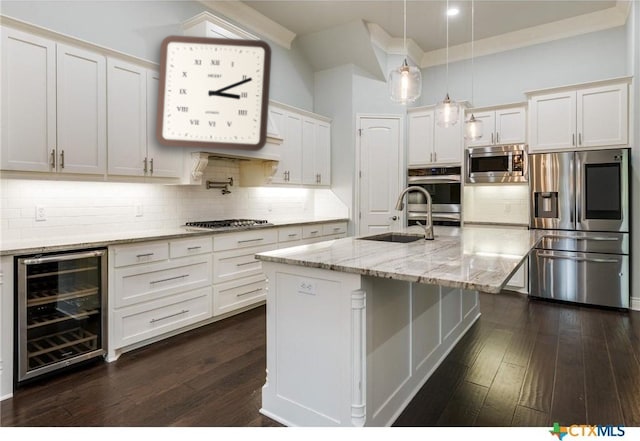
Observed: 3 h 11 min
